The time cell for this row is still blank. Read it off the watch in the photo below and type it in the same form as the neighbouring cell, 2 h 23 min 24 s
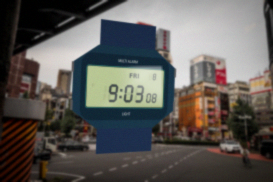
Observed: 9 h 03 min 08 s
